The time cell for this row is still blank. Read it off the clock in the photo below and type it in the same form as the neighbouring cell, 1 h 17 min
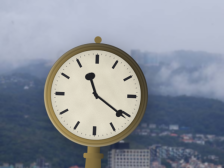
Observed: 11 h 21 min
